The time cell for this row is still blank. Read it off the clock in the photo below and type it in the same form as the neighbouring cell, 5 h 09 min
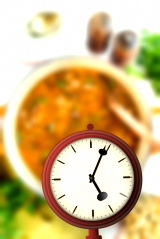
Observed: 5 h 04 min
